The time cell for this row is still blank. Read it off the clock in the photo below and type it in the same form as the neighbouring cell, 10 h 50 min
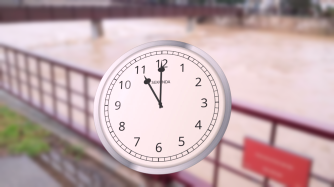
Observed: 11 h 00 min
